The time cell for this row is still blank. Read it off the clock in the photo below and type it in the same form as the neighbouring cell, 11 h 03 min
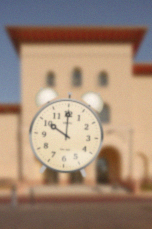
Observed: 10 h 00 min
